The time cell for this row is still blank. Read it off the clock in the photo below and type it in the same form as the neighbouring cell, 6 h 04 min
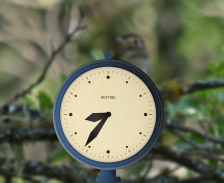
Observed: 8 h 36 min
